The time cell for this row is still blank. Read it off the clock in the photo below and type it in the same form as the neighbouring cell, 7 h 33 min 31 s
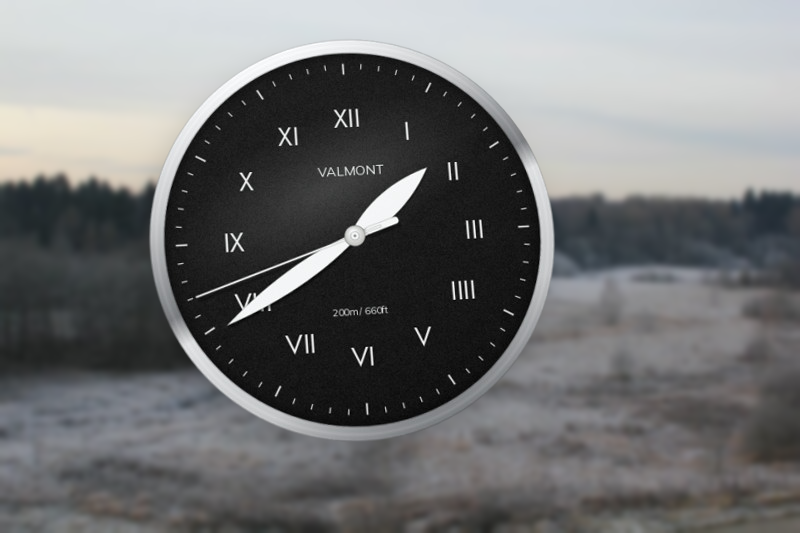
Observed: 1 h 39 min 42 s
